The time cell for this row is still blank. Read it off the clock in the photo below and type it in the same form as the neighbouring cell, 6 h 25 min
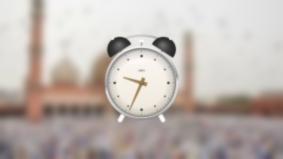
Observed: 9 h 34 min
